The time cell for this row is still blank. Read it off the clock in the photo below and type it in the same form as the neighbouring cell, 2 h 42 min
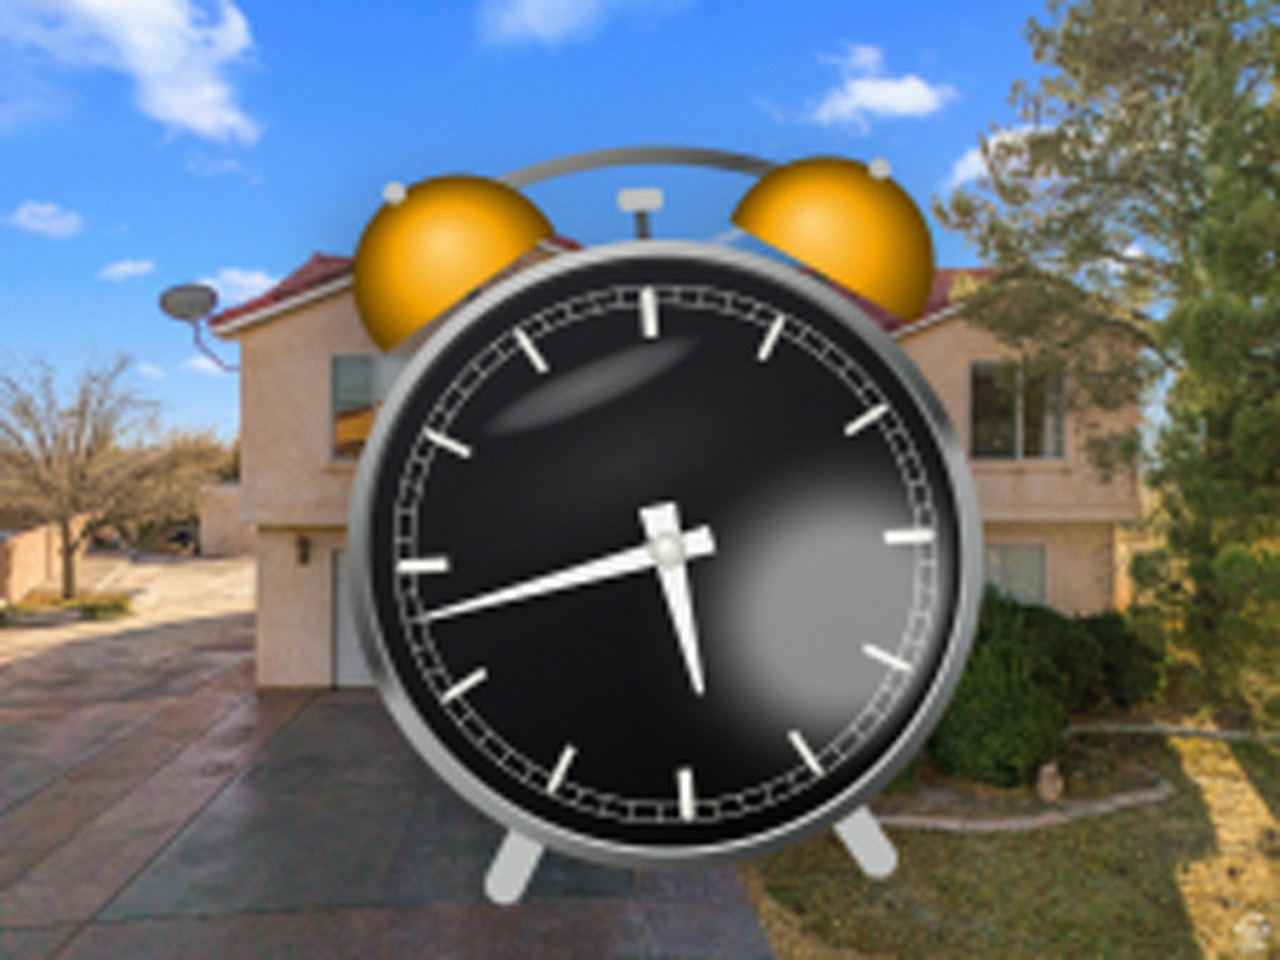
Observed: 5 h 43 min
